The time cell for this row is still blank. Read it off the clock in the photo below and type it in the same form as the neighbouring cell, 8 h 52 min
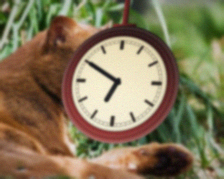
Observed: 6 h 50 min
